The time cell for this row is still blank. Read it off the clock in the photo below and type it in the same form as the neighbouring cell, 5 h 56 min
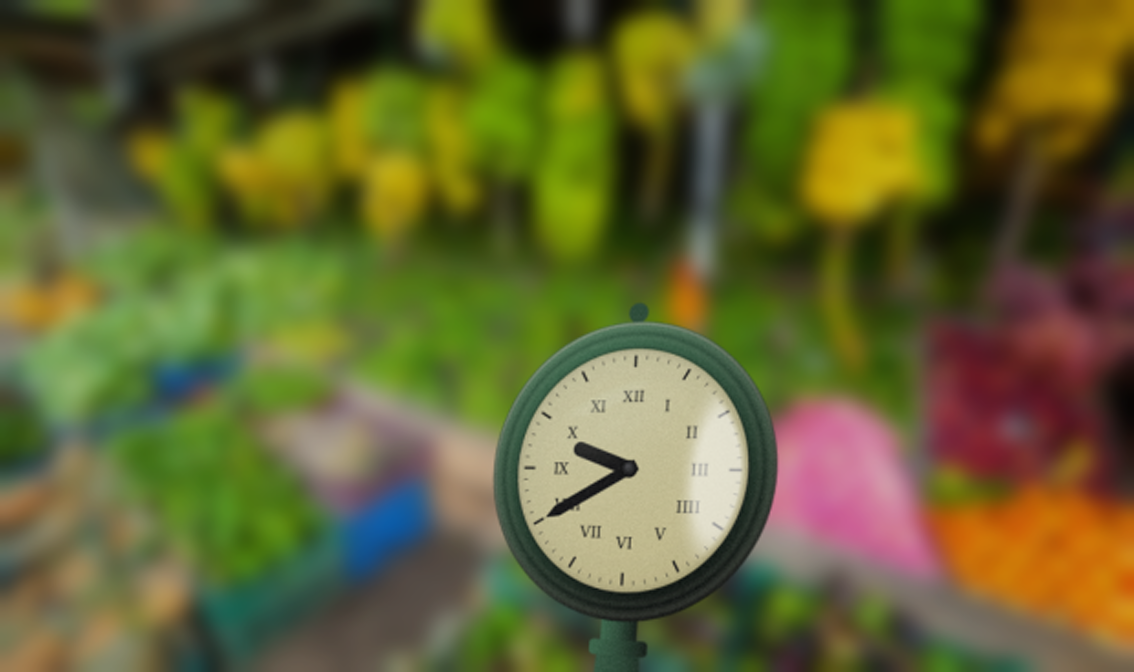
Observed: 9 h 40 min
